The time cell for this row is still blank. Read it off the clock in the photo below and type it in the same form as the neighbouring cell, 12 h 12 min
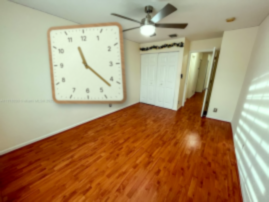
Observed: 11 h 22 min
